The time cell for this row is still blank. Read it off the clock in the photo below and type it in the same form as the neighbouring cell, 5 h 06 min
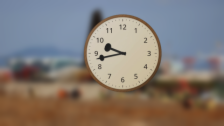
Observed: 9 h 43 min
